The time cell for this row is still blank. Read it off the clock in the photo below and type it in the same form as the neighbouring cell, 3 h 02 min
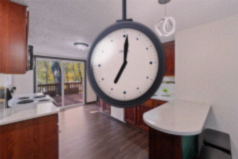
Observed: 7 h 01 min
